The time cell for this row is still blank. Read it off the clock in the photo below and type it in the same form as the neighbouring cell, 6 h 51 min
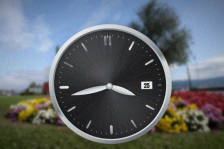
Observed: 3 h 43 min
